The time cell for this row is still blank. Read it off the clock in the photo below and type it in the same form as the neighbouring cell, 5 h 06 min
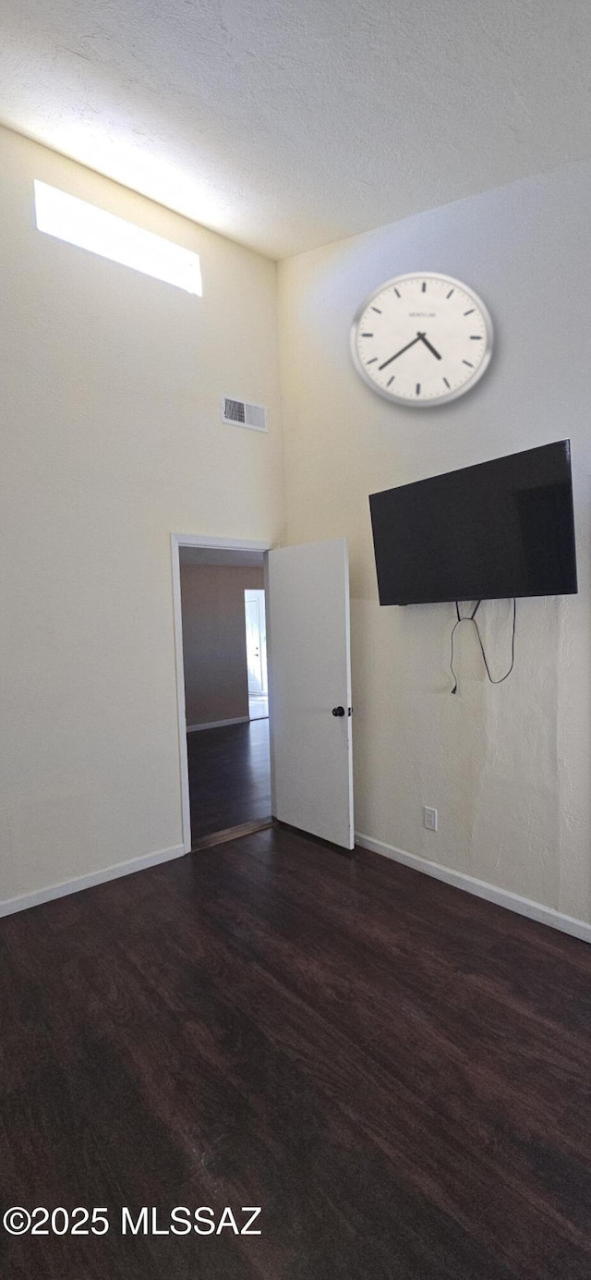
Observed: 4 h 38 min
